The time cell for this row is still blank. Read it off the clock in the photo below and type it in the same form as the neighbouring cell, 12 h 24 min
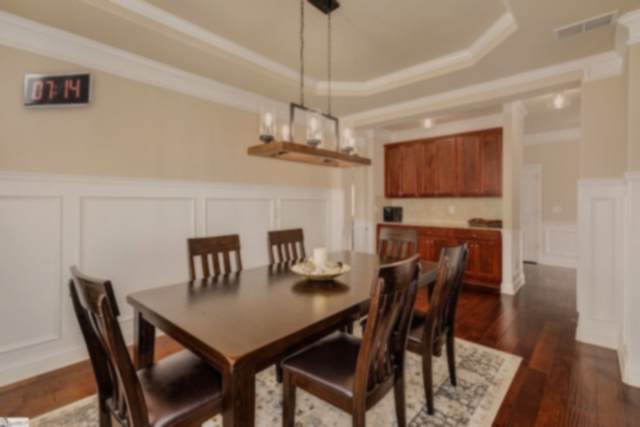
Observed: 7 h 14 min
